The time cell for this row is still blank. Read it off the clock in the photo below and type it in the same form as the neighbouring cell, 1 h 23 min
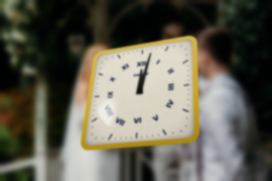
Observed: 12 h 02 min
